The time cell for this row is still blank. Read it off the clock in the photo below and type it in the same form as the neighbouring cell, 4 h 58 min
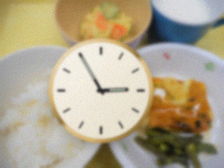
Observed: 2 h 55 min
